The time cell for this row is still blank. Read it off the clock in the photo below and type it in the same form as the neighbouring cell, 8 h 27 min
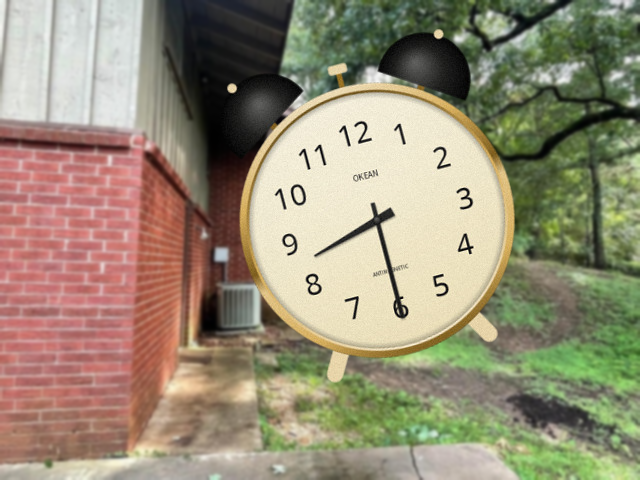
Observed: 8 h 30 min
